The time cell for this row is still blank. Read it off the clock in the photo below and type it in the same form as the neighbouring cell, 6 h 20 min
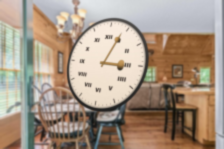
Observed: 3 h 04 min
